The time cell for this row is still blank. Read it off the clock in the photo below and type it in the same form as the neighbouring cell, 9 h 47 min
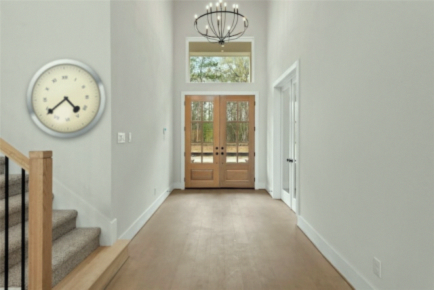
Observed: 4 h 39 min
